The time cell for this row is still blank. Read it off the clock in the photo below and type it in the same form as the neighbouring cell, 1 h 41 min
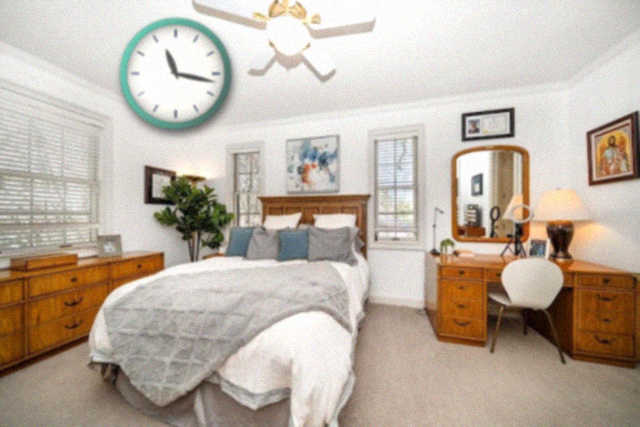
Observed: 11 h 17 min
